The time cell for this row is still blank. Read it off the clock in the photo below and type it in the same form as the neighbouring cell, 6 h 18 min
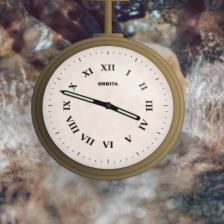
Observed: 3 h 48 min
